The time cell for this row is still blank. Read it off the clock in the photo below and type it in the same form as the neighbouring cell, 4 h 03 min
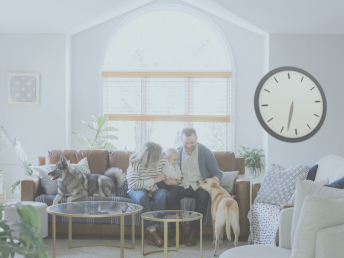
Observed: 6 h 33 min
